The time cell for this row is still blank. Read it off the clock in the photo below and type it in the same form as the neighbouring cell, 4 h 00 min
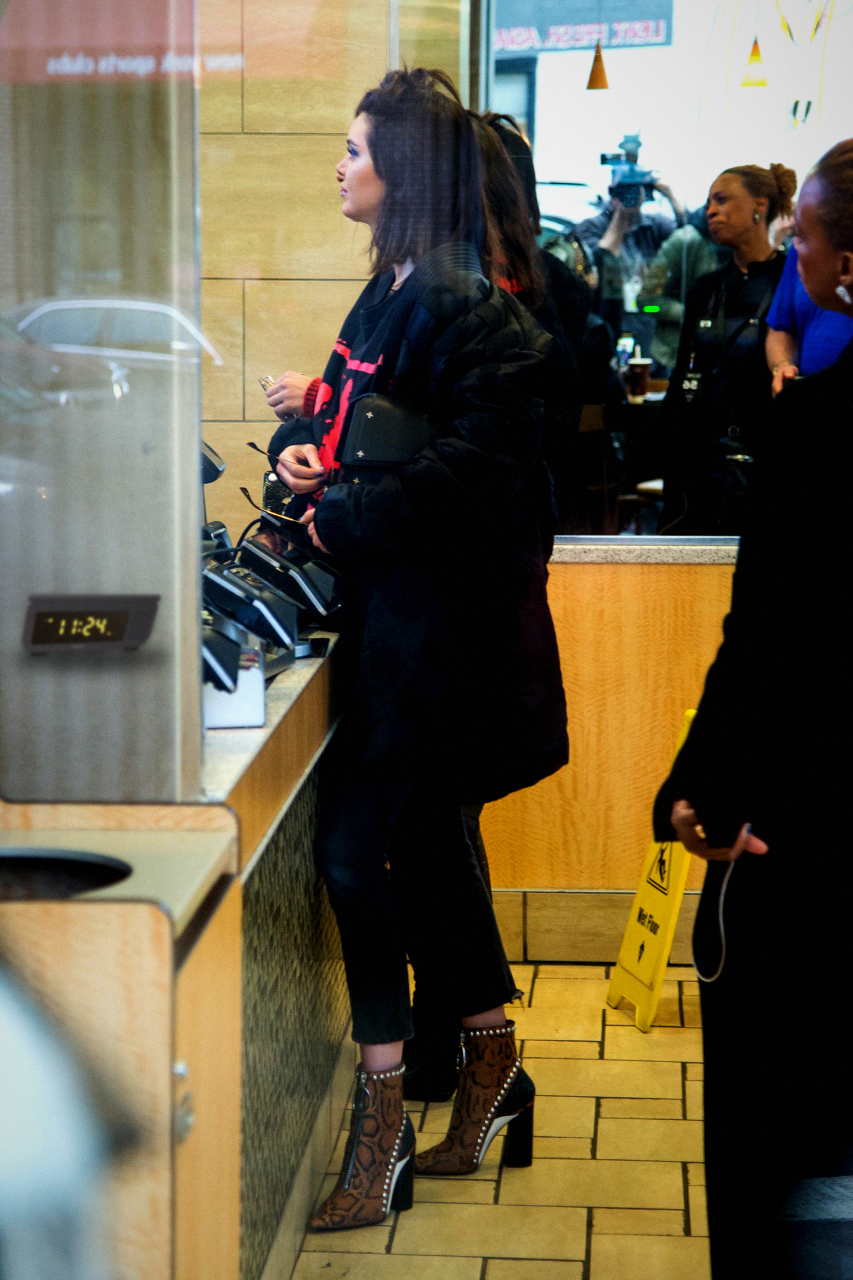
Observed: 11 h 24 min
